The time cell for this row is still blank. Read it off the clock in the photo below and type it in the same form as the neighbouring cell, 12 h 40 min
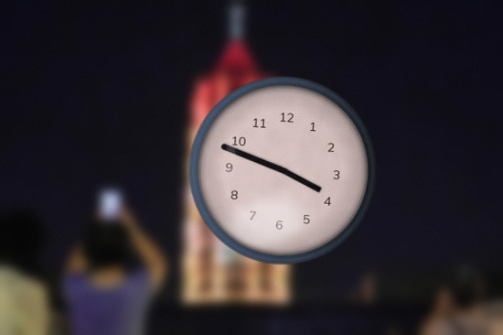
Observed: 3 h 48 min
